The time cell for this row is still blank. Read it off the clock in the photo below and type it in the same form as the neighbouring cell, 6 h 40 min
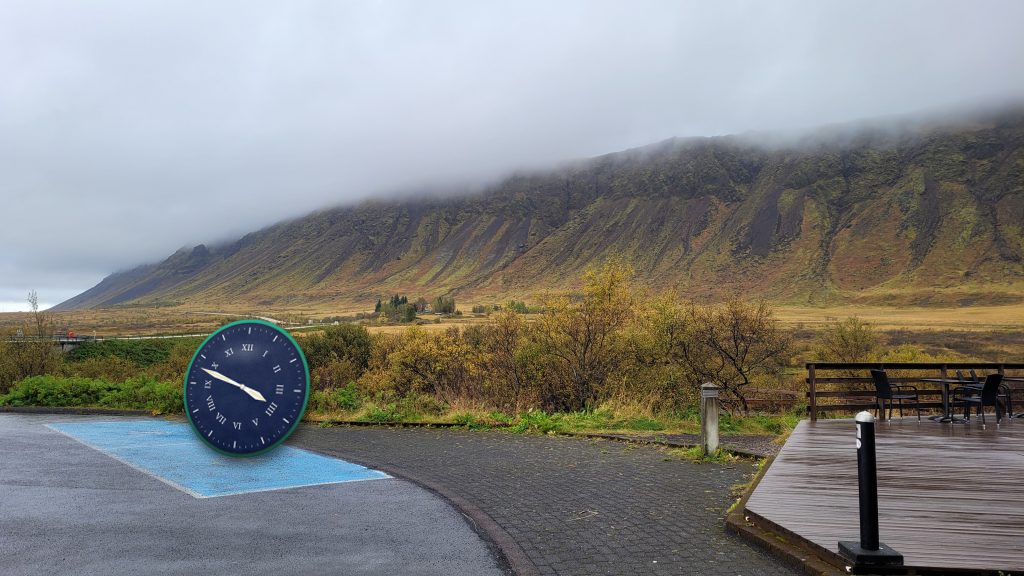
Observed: 3 h 48 min
